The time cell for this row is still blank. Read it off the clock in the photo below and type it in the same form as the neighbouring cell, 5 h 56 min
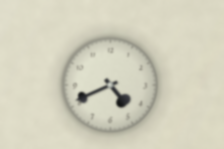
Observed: 4 h 41 min
